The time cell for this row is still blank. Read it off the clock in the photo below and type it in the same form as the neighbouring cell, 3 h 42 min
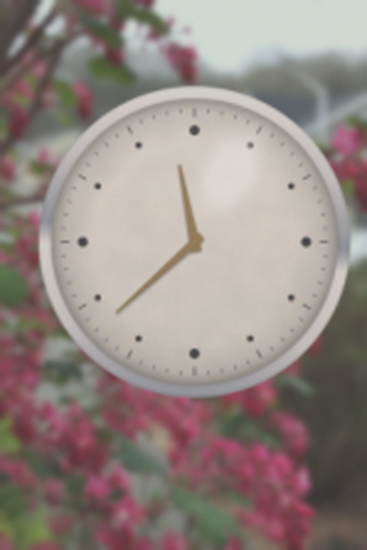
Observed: 11 h 38 min
